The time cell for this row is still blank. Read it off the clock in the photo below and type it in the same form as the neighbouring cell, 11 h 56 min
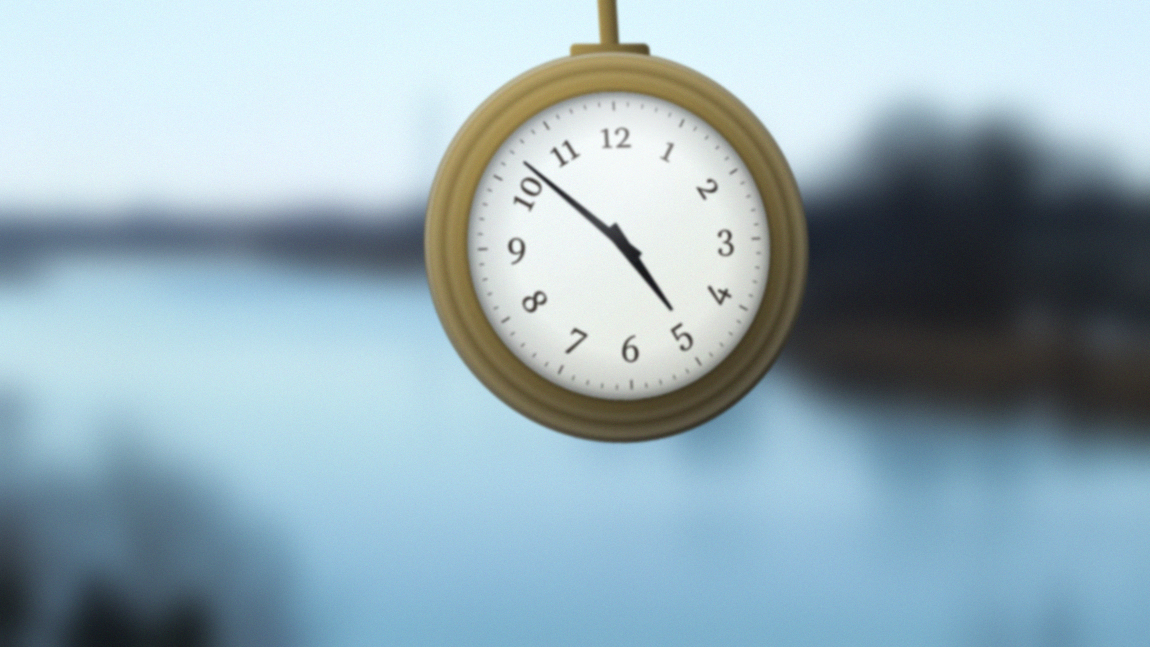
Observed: 4 h 52 min
